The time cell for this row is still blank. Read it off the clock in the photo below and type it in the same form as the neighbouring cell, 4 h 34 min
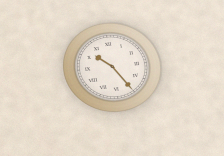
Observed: 10 h 25 min
